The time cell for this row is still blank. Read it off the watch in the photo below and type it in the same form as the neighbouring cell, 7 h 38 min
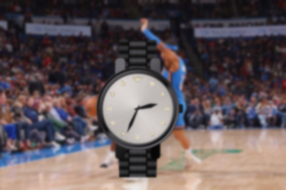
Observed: 2 h 34 min
